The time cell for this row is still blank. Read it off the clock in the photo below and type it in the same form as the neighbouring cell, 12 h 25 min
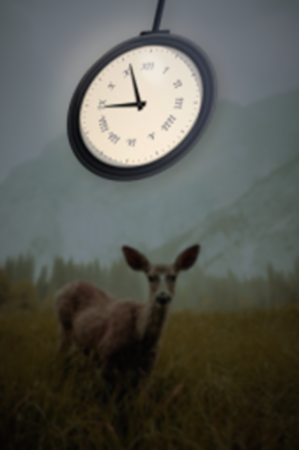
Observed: 8 h 56 min
